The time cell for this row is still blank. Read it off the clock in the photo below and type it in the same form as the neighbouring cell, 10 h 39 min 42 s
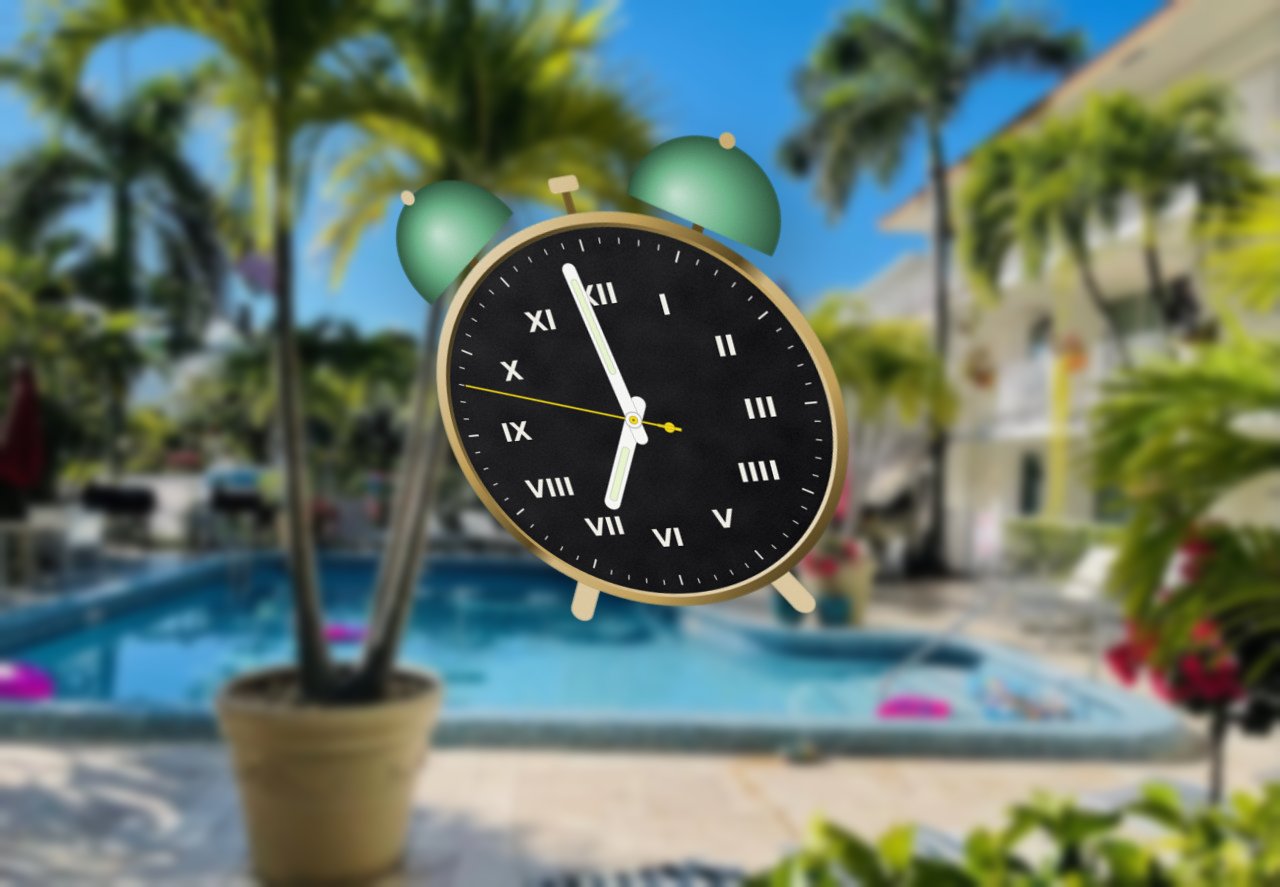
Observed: 6 h 58 min 48 s
